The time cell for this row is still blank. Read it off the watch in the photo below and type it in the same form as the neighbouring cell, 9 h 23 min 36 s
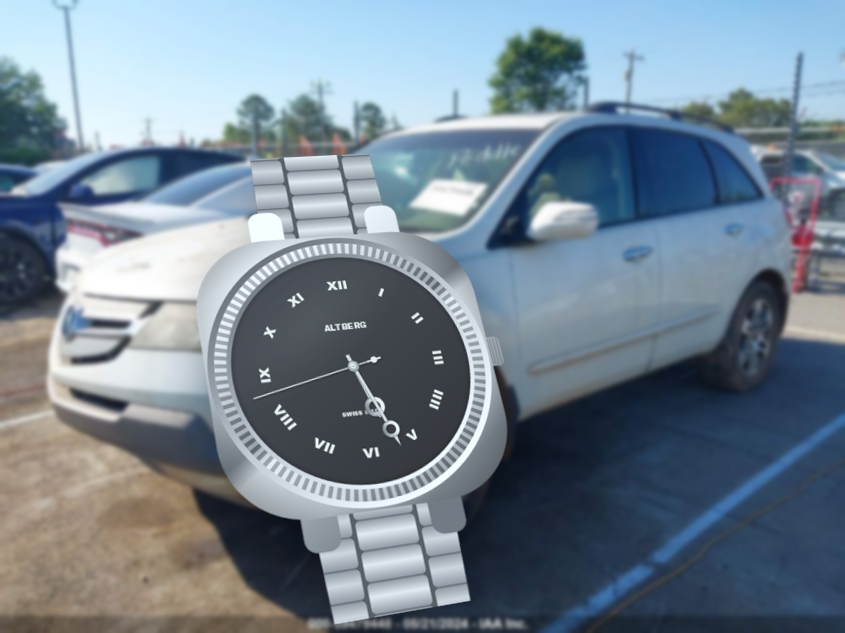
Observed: 5 h 26 min 43 s
